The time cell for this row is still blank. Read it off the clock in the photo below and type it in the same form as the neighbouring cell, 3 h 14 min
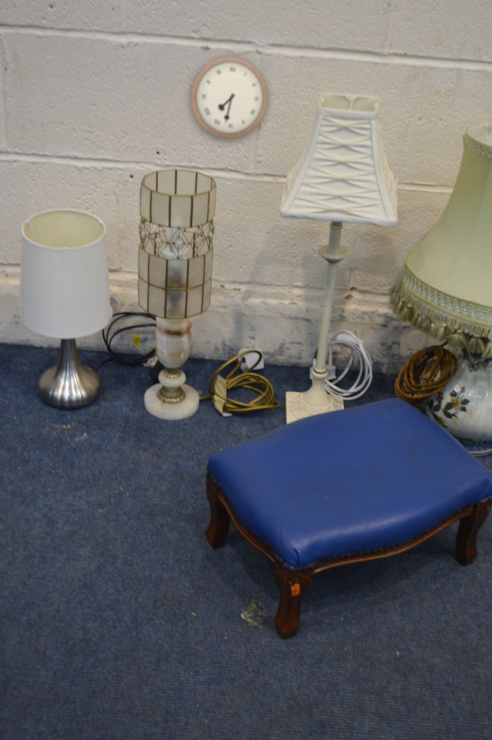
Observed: 7 h 32 min
